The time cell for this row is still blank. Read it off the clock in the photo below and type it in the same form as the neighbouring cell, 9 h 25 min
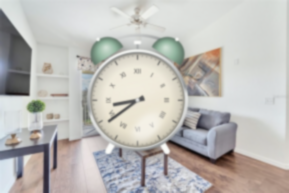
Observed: 8 h 39 min
